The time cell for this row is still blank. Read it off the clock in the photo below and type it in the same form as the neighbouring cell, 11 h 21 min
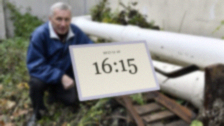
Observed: 16 h 15 min
